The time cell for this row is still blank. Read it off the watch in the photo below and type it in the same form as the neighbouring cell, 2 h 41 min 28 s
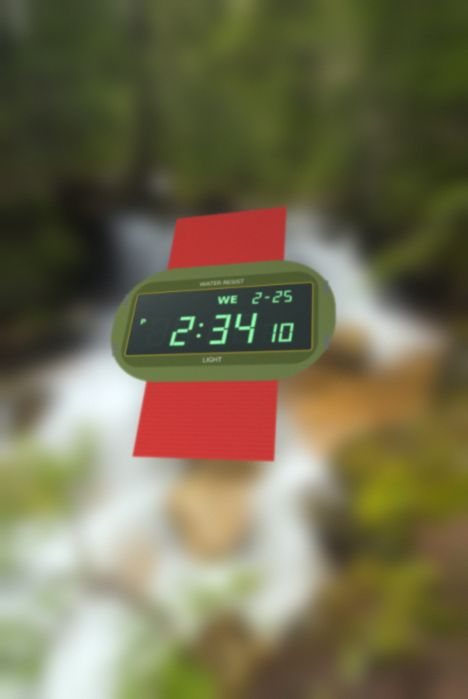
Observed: 2 h 34 min 10 s
